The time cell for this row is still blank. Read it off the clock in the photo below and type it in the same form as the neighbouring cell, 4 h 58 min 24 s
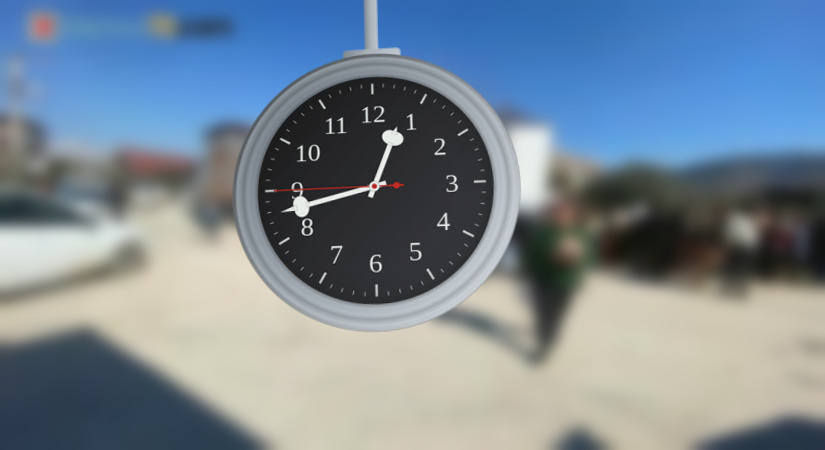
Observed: 12 h 42 min 45 s
